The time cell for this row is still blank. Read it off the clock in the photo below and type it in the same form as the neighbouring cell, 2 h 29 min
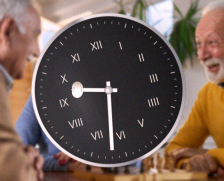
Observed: 9 h 32 min
